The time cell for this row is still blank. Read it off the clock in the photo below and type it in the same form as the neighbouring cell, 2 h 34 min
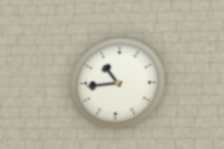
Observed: 10 h 44 min
